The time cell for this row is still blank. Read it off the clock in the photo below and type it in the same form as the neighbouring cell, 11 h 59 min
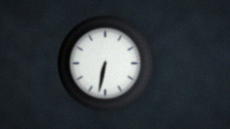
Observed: 6 h 32 min
